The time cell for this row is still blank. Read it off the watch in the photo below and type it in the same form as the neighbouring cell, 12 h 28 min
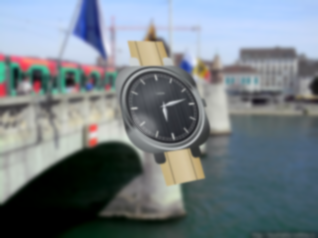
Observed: 6 h 13 min
